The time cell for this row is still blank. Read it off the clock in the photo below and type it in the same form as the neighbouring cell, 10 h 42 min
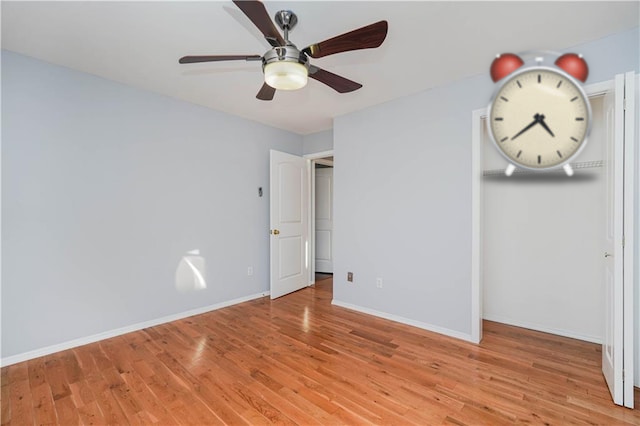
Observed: 4 h 39 min
